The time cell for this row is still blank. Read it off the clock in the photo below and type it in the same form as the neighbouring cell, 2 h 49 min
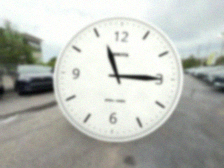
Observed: 11 h 15 min
